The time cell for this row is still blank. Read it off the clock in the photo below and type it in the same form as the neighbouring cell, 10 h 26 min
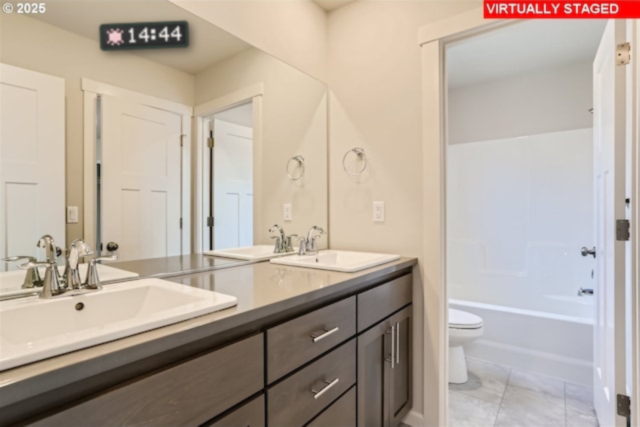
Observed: 14 h 44 min
